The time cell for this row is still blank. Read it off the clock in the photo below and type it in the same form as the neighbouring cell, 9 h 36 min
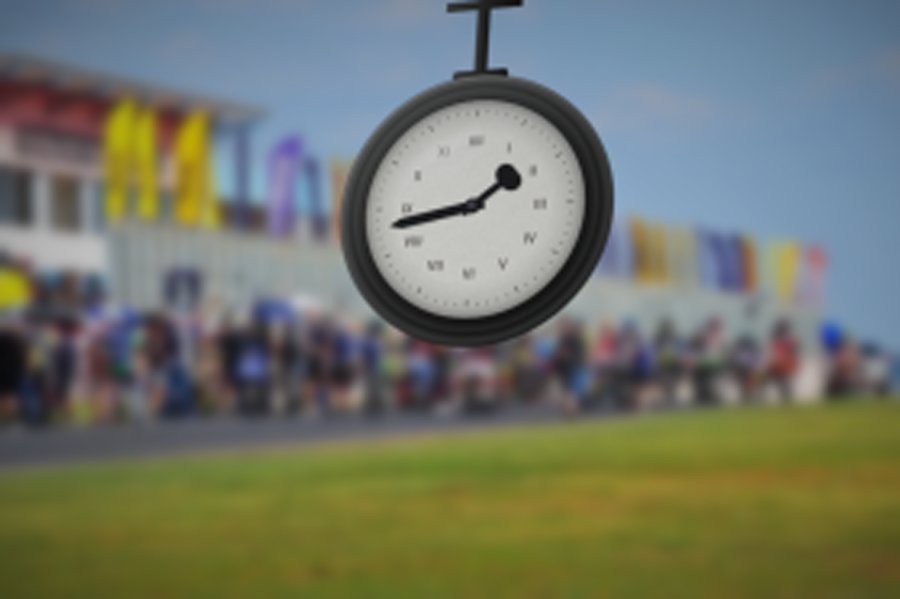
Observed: 1 h 43 min
